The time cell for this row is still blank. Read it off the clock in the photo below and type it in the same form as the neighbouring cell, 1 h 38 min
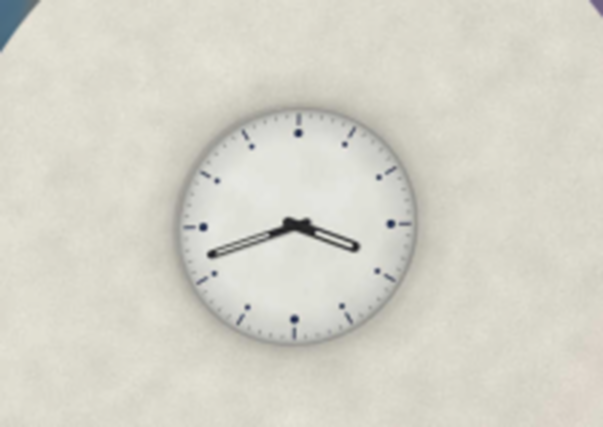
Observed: 3 h 42 min
